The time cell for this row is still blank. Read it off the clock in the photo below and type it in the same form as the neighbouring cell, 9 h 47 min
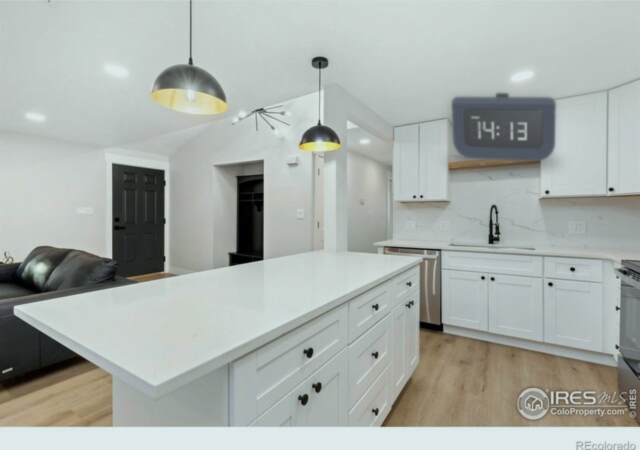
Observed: 14 h 13 min
